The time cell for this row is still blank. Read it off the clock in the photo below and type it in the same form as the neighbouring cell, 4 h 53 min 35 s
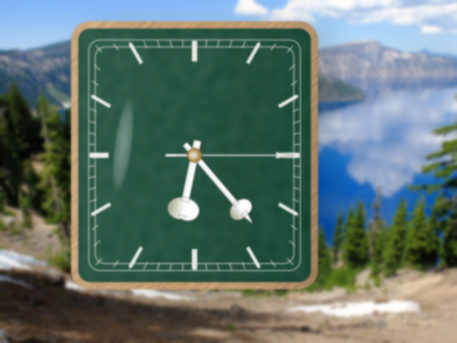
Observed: 6 h 23 min 15 s
